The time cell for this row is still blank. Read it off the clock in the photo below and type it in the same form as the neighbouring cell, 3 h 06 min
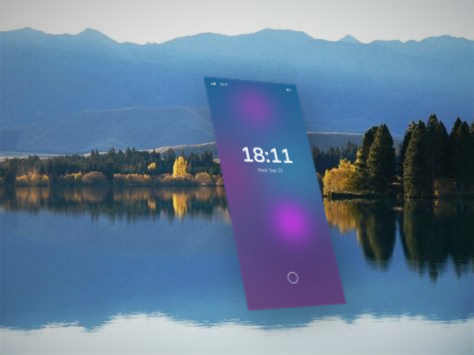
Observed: 18 h 11 min
